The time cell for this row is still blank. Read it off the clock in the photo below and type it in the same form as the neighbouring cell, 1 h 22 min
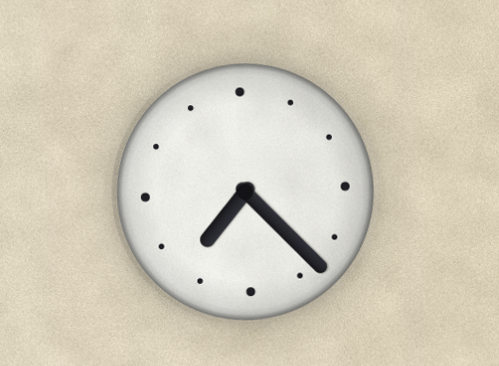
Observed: 7 h 23 min
